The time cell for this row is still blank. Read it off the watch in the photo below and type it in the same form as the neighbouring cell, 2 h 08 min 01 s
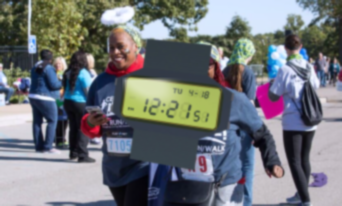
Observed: 12 h 21 min 51 s
